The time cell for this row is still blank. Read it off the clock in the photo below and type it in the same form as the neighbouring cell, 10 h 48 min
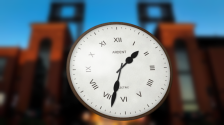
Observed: 1 h 33 min
